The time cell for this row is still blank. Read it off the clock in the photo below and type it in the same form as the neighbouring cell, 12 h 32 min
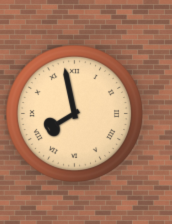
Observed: 7 h 58 min
